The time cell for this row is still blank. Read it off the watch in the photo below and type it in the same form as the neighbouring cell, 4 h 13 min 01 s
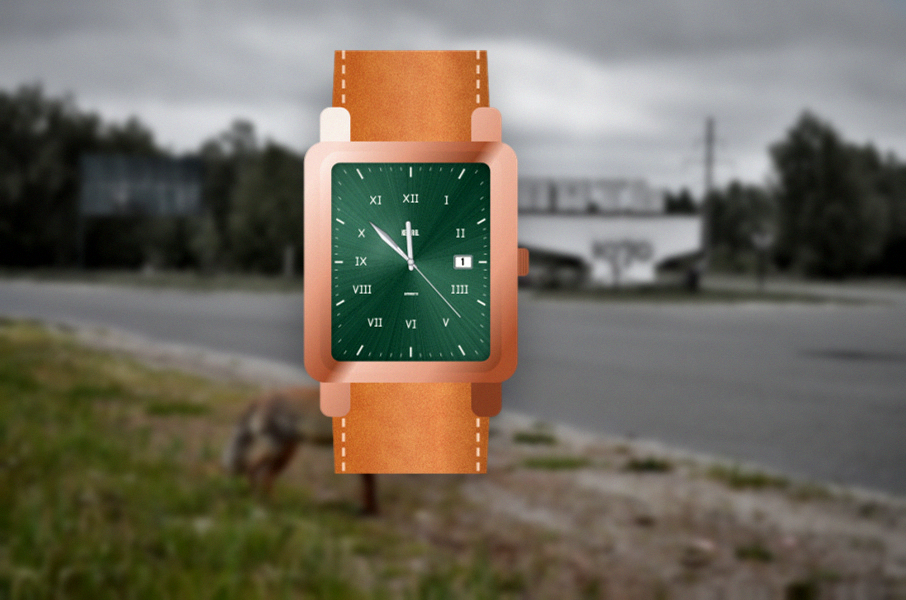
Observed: 11 h 52 min 23 s
